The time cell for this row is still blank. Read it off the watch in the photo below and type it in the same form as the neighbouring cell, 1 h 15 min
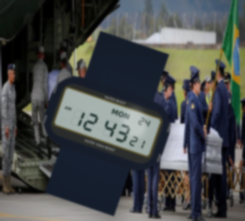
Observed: 12 h 43 min
